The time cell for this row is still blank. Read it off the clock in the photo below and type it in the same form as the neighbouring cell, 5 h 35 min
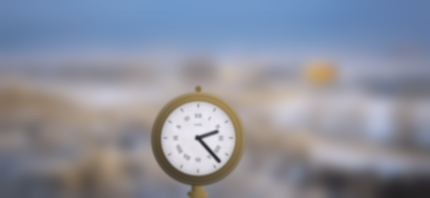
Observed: 2 h 23 min
